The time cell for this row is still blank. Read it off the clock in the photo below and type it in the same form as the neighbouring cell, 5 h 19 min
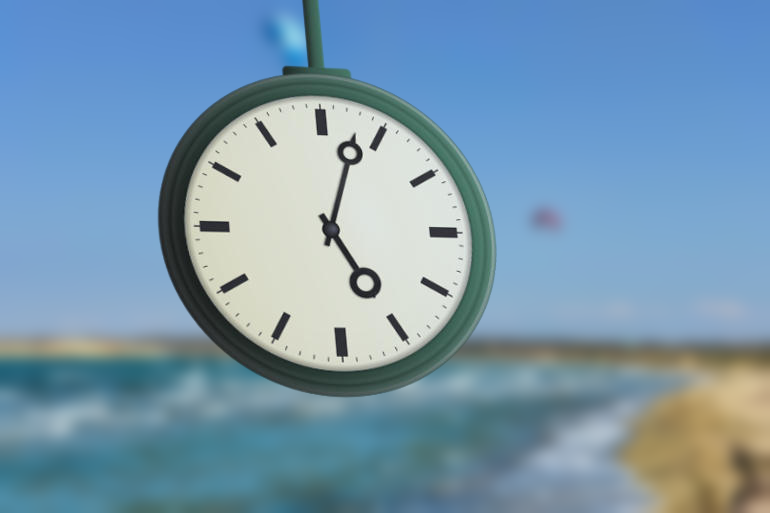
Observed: 5 h 03 min
